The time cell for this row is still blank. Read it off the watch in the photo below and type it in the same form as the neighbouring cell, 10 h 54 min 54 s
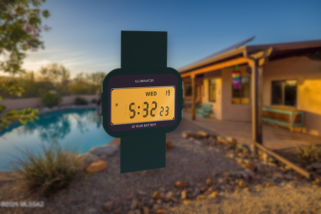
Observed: 5 h 32 min 23 s
